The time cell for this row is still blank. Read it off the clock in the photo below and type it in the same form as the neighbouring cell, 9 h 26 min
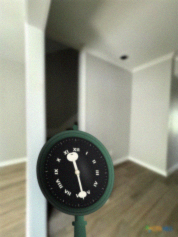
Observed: 11 h 28 min
